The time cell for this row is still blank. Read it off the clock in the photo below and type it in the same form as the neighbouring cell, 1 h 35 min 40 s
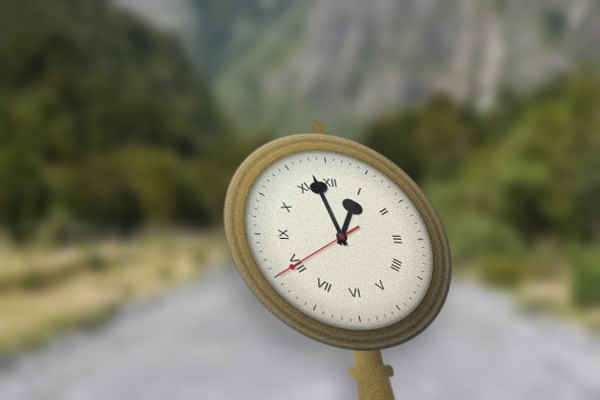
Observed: 12 h 57 min 40 s
